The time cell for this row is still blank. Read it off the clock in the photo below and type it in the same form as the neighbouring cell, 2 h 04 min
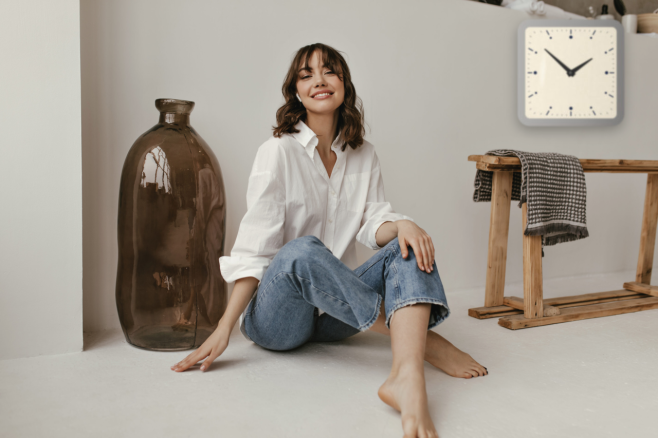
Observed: 1 h 52 min
